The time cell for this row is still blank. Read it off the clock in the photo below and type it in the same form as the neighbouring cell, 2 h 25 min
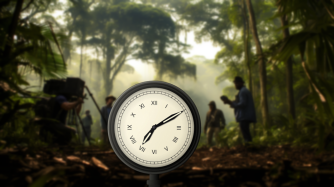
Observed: 7 h 10 min
